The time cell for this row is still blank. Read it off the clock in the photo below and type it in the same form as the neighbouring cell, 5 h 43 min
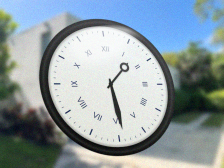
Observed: 1 h 29 min
